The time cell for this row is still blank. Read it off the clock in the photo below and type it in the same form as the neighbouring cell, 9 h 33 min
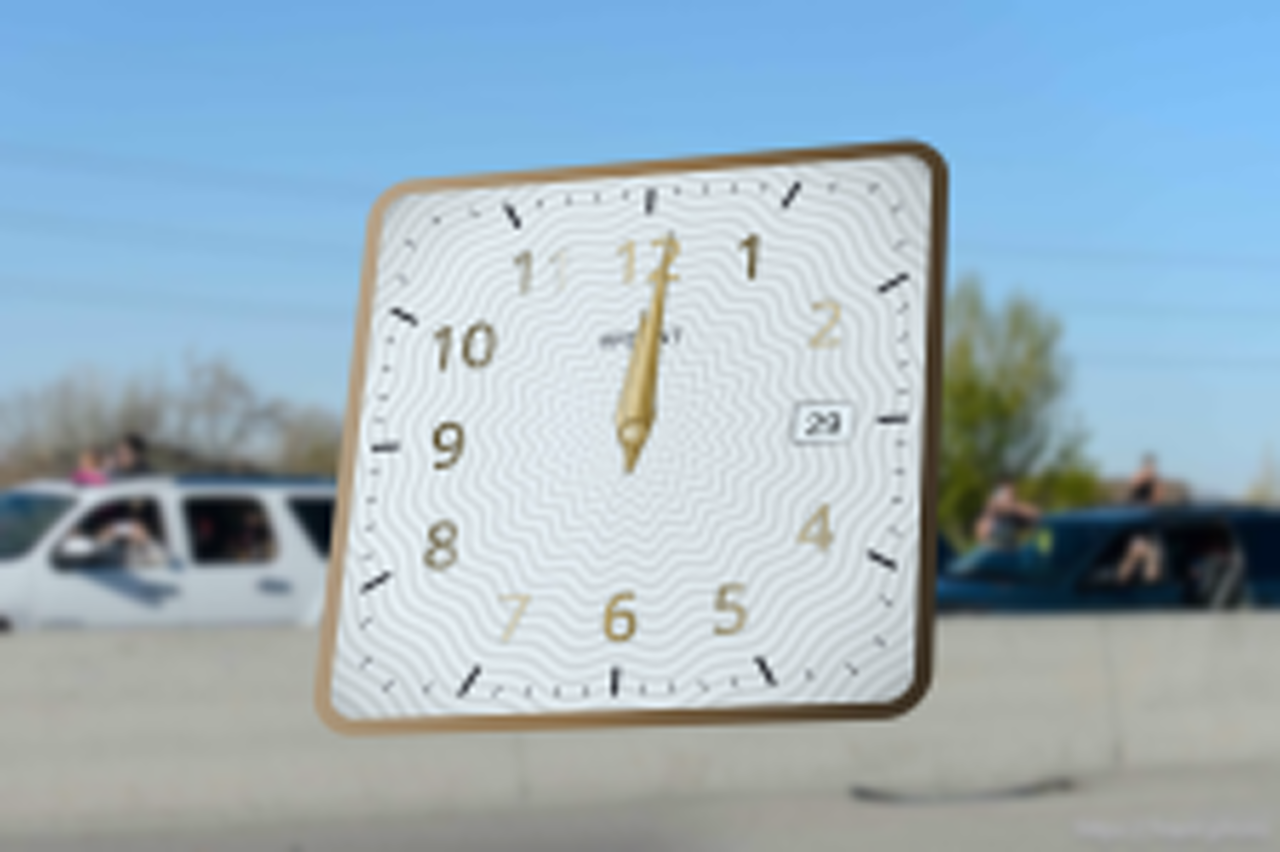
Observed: 12 h 01 min
